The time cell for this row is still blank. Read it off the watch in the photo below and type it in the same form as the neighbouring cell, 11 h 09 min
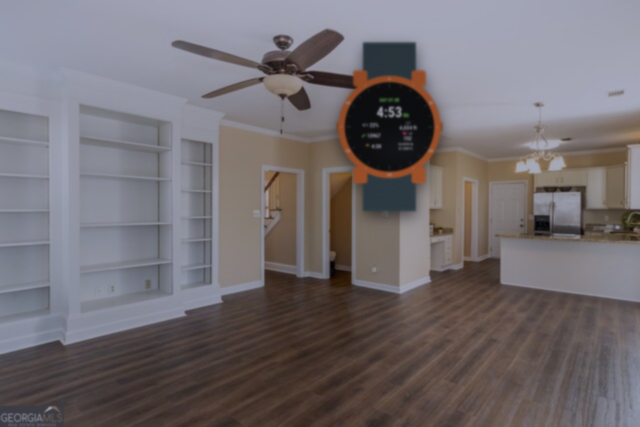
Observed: 4 h 53 min
